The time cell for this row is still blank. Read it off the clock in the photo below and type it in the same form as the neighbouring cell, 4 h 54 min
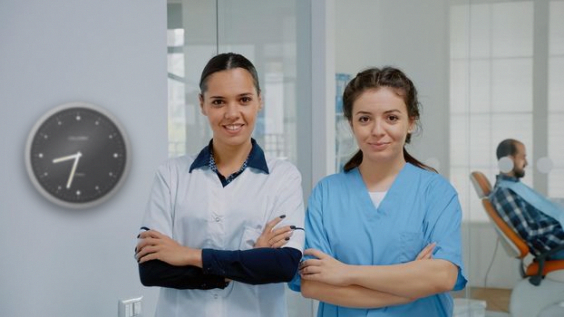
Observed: 8 h 33 min
